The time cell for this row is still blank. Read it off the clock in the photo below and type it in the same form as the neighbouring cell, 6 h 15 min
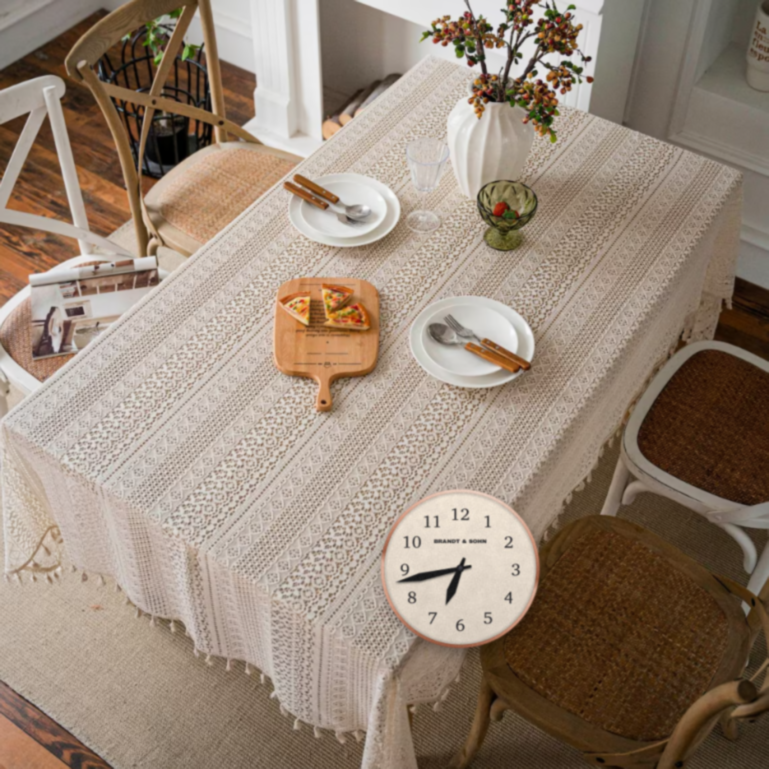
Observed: 6 h 43 min
